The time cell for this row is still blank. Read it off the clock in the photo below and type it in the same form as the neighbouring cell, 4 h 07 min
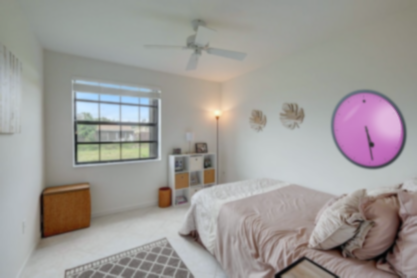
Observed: 5 h 29 min
